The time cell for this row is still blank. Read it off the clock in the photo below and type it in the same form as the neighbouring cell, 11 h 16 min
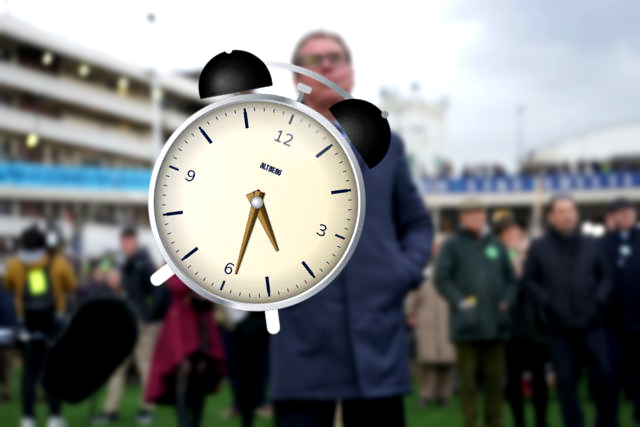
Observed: 4 h 29 min
